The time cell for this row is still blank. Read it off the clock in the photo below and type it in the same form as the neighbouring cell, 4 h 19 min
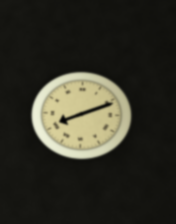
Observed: 8 h 11 min
